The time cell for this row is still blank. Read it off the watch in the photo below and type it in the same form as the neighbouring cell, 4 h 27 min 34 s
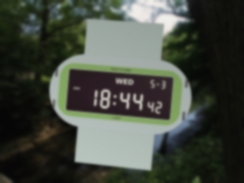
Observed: 18 h 44 min 42 s
